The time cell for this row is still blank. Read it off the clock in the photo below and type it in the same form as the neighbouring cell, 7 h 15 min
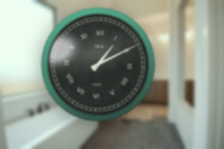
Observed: 1 h 10 min
